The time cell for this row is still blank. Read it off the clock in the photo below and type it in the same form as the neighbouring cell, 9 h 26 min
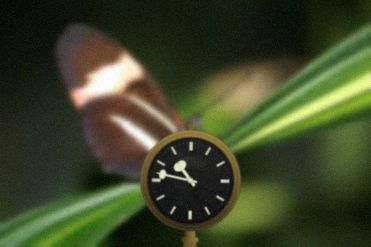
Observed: 10 h 47 min
